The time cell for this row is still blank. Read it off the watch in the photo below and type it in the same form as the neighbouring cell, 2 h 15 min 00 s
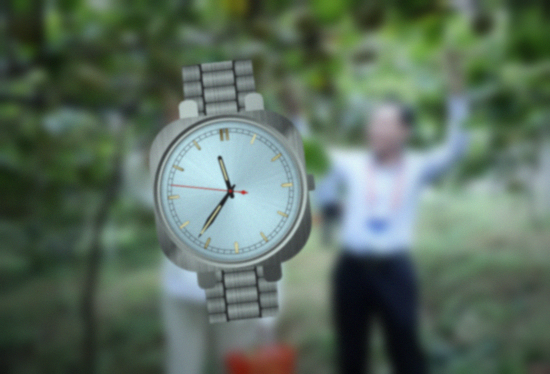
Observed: 11 h 36 min 47 s
